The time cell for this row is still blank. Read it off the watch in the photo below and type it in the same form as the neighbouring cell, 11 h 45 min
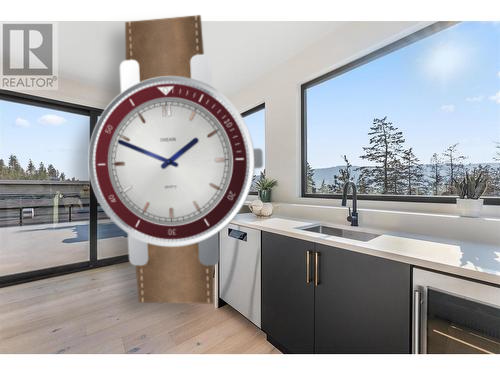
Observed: 1 h 49 min
